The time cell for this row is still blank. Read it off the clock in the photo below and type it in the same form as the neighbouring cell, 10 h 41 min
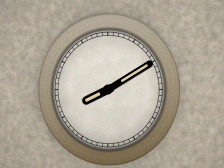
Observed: 8 h 10 min
